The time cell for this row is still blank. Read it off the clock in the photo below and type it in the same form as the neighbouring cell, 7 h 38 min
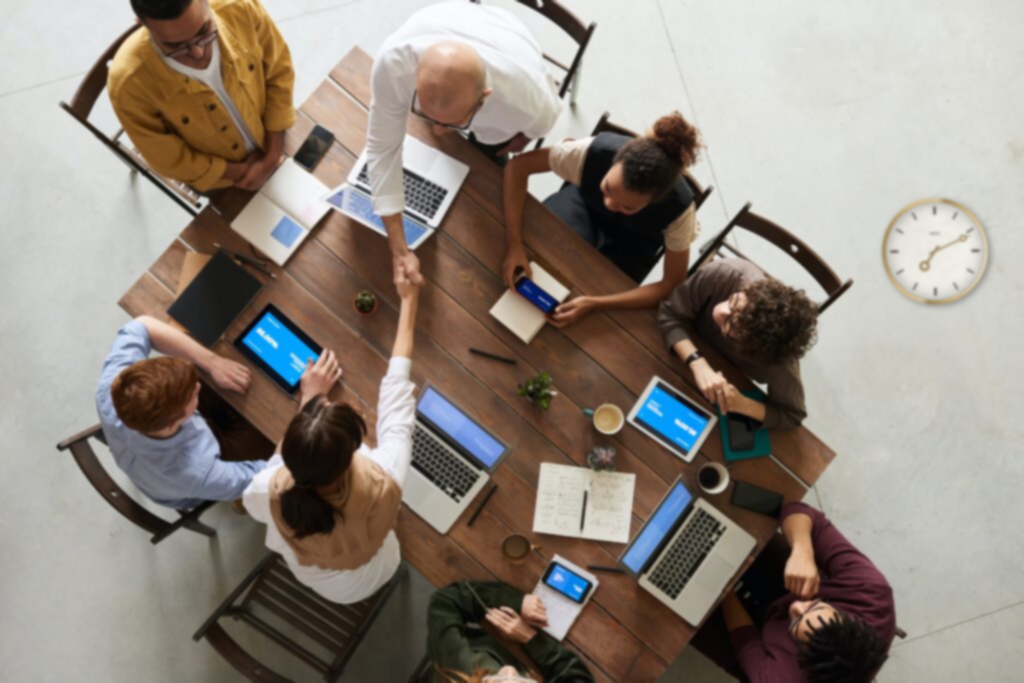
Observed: 7 h 11 min
